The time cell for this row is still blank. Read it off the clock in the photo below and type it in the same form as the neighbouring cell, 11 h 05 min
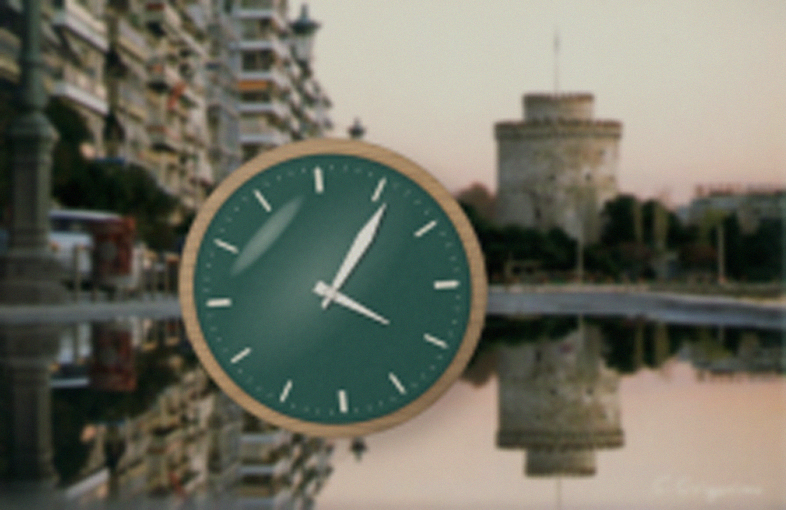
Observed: 4 h 06 min
